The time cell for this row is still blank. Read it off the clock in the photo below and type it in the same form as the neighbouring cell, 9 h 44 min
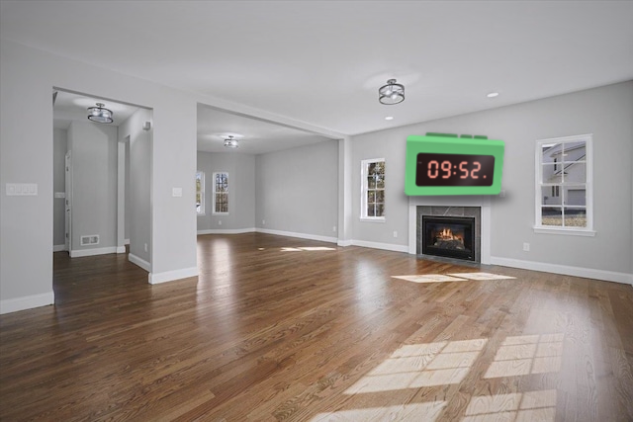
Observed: 9 h 52 min
